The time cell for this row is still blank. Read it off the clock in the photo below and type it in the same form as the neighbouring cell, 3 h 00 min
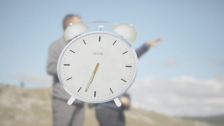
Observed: 6 h 33 min
